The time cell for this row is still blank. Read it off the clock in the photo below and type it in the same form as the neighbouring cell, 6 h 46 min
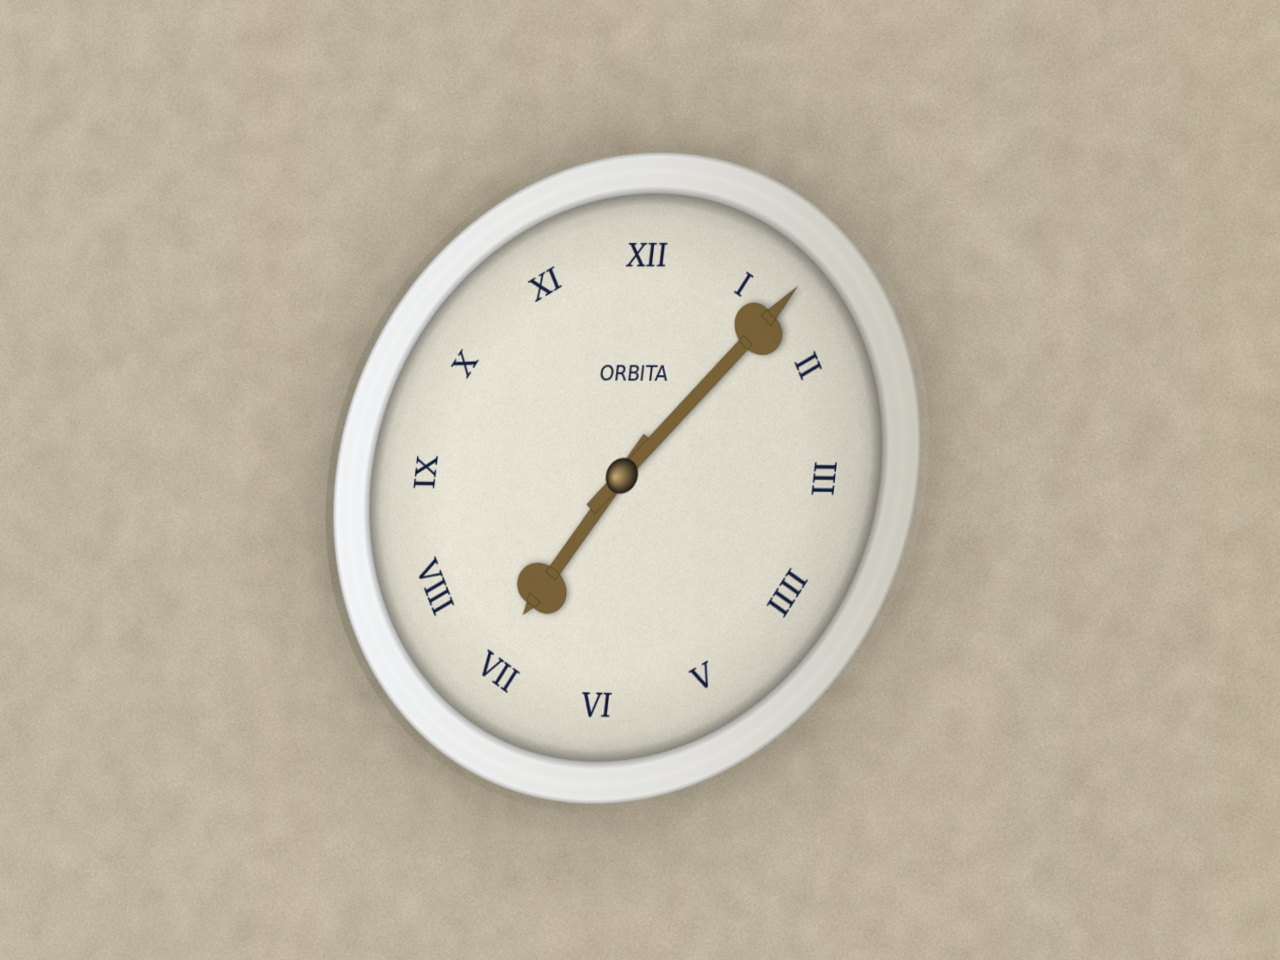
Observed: 7 h 07 min
